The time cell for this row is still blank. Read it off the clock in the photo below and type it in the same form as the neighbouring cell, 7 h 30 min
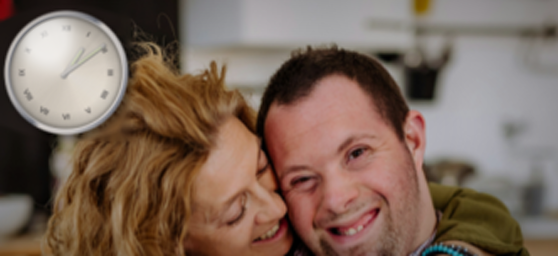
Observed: 1 h 09 min
